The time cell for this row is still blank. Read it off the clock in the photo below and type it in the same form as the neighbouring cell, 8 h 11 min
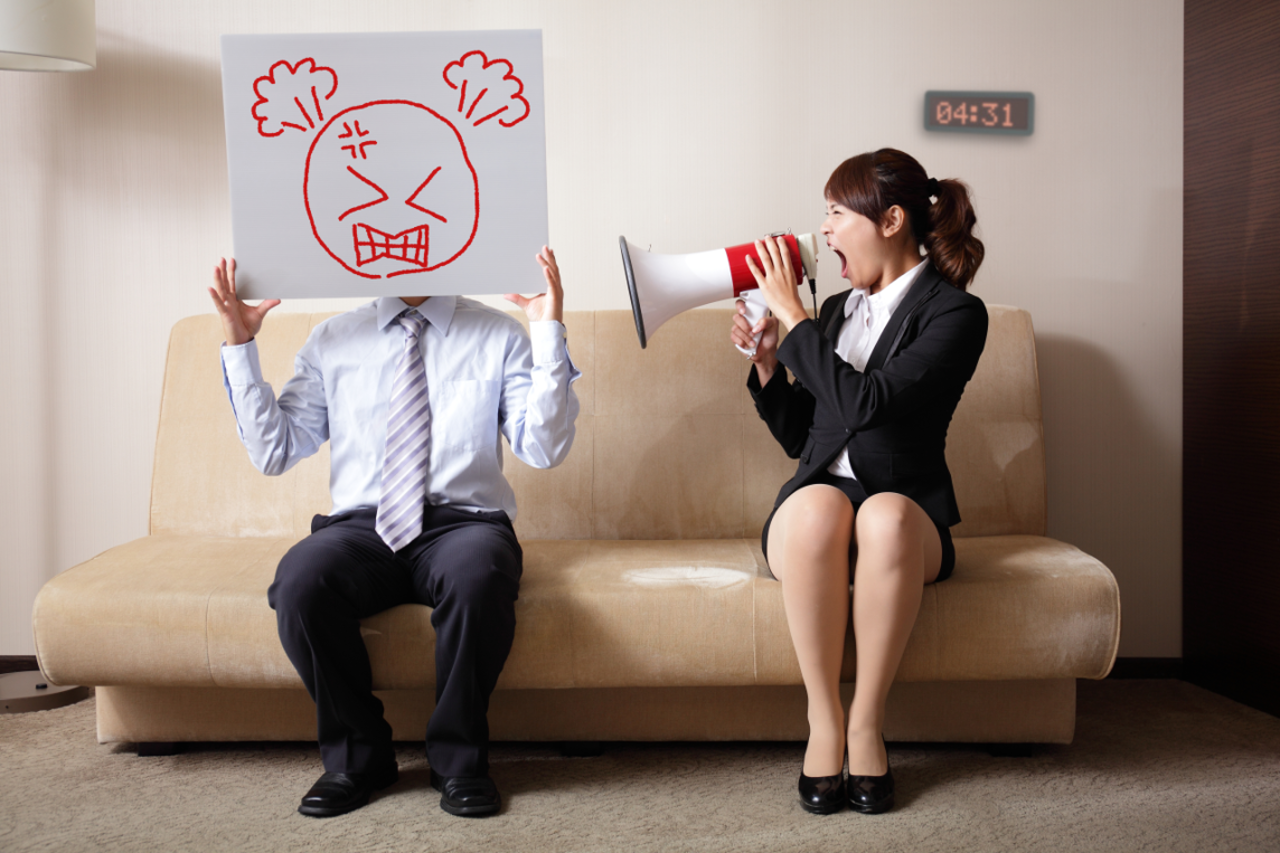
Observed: 4 h 31 min
